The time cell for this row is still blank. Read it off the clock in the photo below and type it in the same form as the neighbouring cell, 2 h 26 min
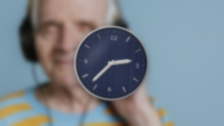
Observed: 2 h 37 min
